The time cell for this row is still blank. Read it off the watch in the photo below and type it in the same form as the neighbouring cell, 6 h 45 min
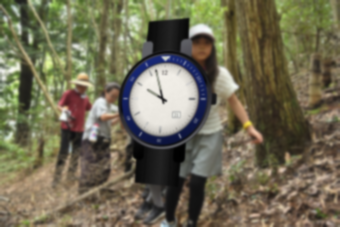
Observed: 9 h 57 min
